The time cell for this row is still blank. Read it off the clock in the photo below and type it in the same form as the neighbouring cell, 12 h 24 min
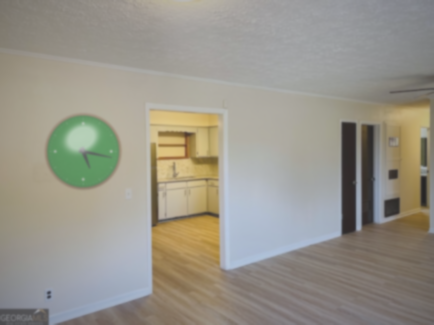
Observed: 5 h 17 min
